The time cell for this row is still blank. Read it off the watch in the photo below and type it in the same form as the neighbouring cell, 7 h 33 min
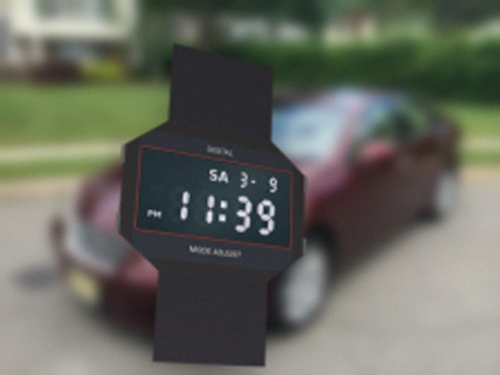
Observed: 11 h 39 min
